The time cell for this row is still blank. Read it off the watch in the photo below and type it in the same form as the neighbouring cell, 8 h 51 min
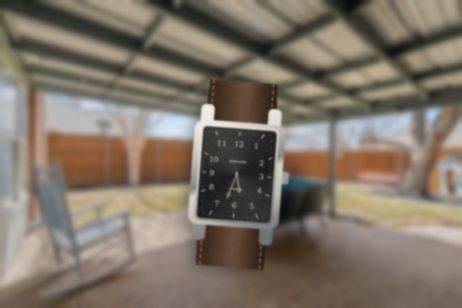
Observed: 5 h 33 min
